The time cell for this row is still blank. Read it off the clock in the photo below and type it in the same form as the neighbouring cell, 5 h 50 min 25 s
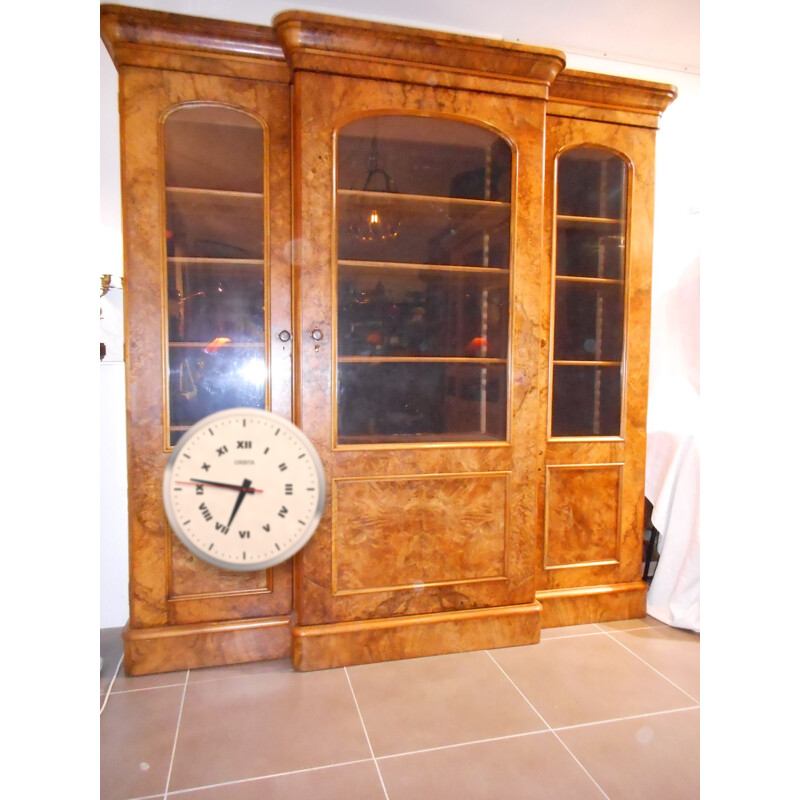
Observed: 6 h 46 min 46 s
